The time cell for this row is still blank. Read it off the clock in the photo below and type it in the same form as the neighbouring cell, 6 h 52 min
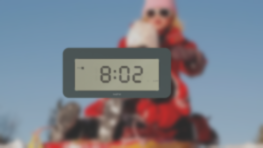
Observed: 8 h 02 min
